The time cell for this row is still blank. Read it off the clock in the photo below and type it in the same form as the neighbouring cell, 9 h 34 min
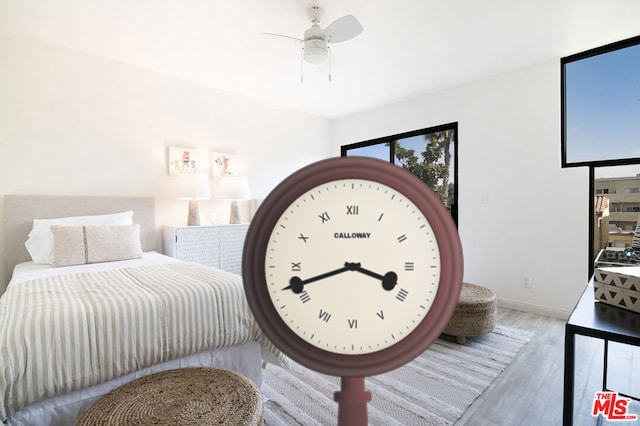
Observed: 3 h 42 min
